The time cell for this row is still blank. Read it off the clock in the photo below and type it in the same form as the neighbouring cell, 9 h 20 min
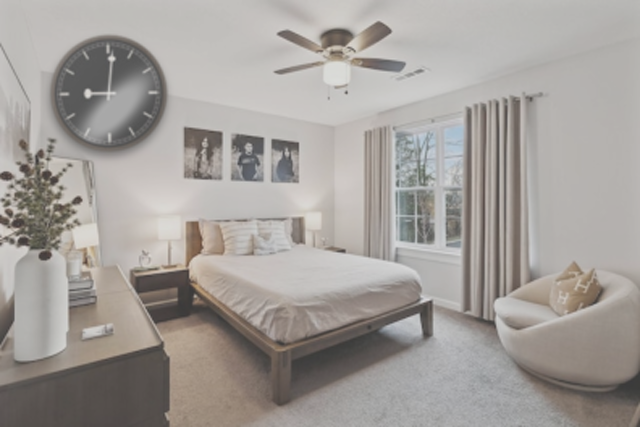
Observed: 9 h 01 min
